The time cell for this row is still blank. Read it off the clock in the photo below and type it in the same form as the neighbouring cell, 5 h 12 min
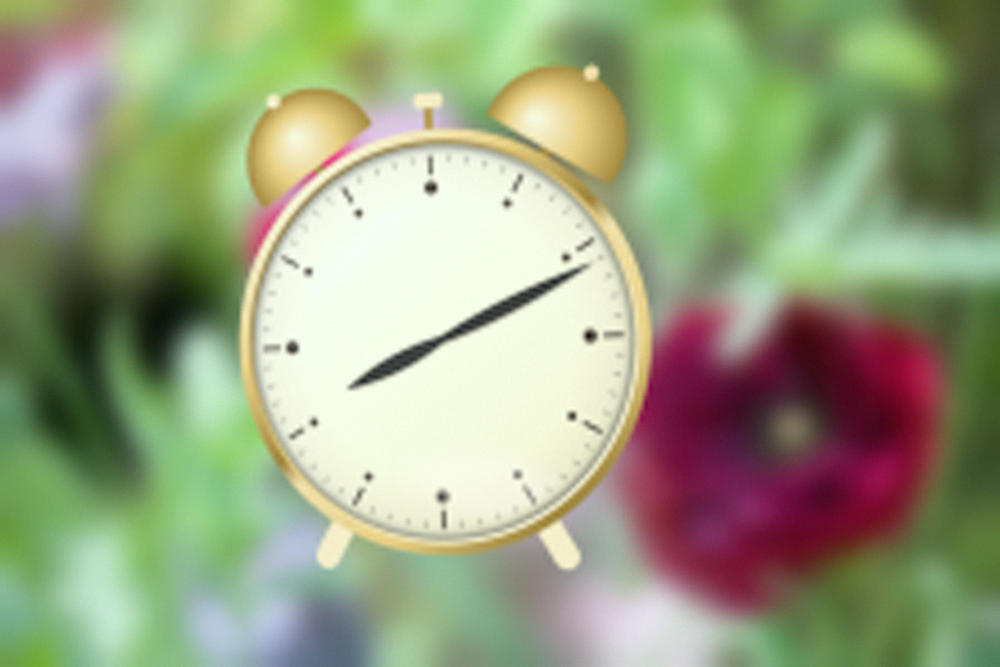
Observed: 8 h 11 min
